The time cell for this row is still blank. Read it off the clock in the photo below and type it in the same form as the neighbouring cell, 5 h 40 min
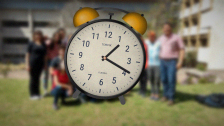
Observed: 1 h 19 min
